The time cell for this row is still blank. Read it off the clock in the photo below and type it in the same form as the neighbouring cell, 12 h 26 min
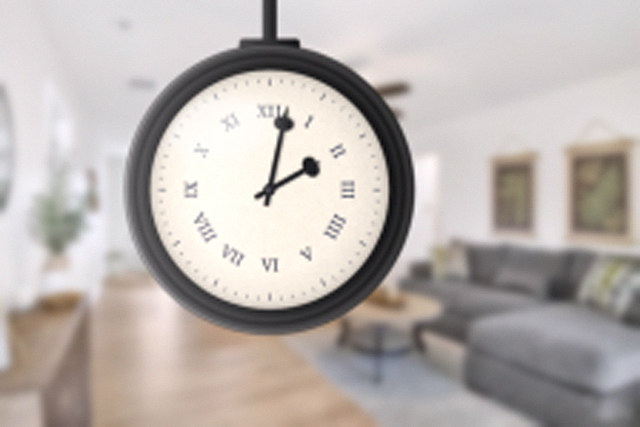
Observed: 2 h 02 min
